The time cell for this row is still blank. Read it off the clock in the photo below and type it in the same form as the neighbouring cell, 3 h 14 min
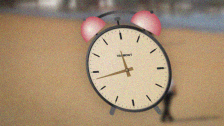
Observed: 11 h 43 min
